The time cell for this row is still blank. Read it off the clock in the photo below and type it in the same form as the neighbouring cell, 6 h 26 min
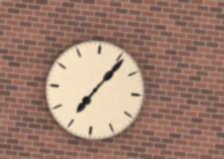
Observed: 7 h 06 min
